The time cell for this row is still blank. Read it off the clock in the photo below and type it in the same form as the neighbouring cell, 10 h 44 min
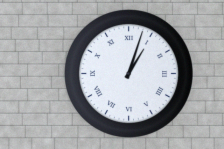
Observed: 1 h 03 min
